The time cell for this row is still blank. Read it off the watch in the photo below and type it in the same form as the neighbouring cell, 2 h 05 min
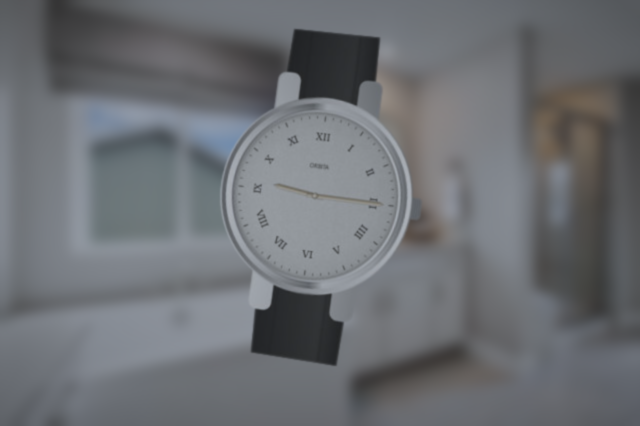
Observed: 9 h 15 min
